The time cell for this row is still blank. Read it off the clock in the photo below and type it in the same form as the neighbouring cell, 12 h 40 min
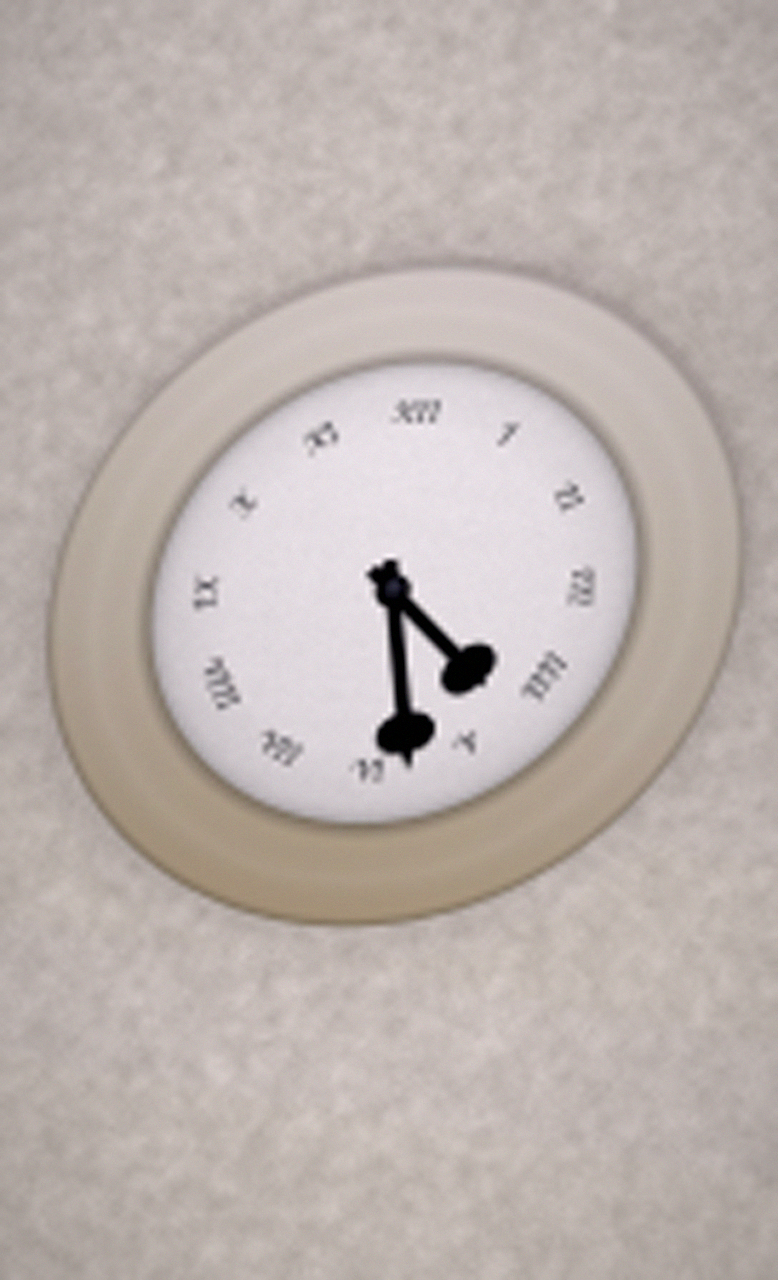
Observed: 4 h 28 min
